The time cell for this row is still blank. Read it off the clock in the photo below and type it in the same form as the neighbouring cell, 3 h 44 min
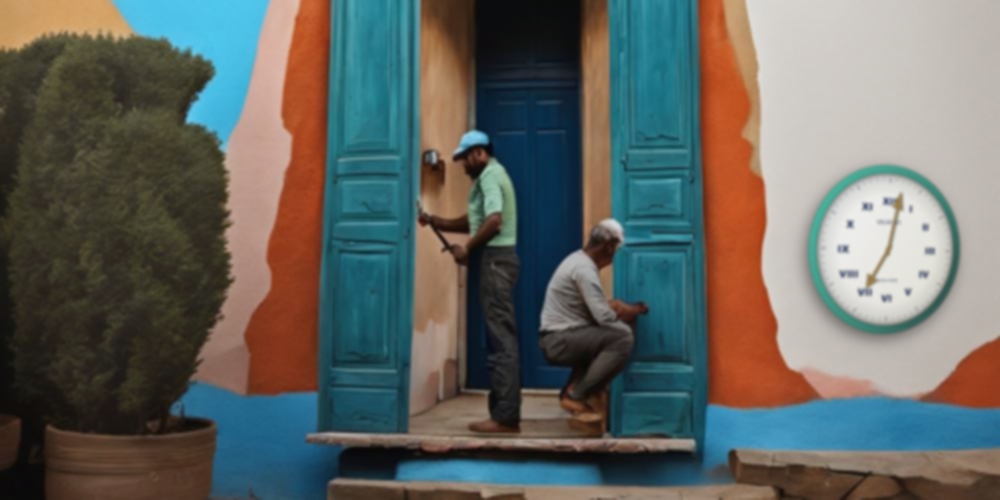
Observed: 7 h 02 min
